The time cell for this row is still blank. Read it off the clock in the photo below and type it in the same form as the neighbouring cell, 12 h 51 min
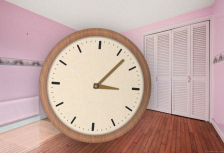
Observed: 3 h 07 min
